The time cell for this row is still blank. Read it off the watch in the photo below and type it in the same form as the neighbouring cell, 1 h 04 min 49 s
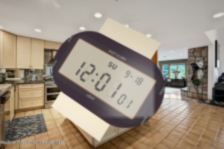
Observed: 12 h 01 min 01 s
